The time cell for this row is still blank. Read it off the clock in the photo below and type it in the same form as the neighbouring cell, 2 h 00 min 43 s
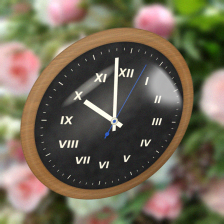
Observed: 9 h 58 min 03 s
